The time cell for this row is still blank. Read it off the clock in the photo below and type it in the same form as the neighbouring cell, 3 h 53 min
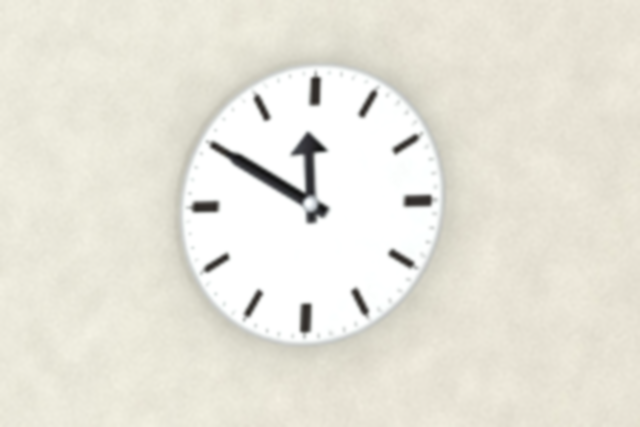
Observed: 11 h 50 min
